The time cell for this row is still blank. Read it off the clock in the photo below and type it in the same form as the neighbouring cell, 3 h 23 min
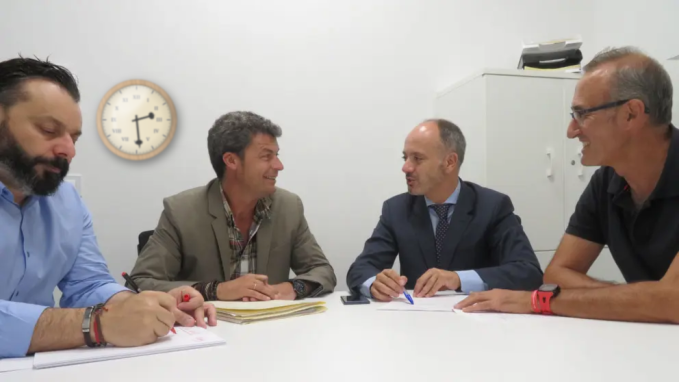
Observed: 2 h 29 min
